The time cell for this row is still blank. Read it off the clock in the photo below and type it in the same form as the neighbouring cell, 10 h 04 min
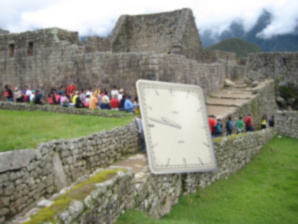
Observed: 9 h 47 min
